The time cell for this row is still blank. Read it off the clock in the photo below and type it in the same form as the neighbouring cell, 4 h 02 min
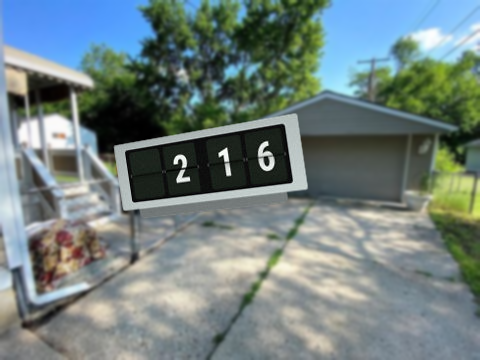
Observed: 2 h 16 min
